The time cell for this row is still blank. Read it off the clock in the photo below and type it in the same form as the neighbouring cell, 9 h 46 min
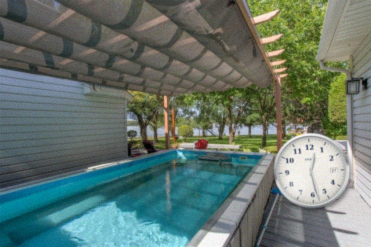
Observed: 12 h 28 min
